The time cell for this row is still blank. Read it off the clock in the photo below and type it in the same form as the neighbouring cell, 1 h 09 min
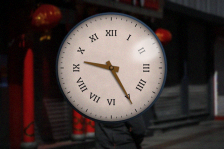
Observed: 9 h 25 min
